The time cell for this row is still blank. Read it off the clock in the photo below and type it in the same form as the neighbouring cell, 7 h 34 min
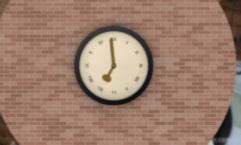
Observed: 6 h 59 min
